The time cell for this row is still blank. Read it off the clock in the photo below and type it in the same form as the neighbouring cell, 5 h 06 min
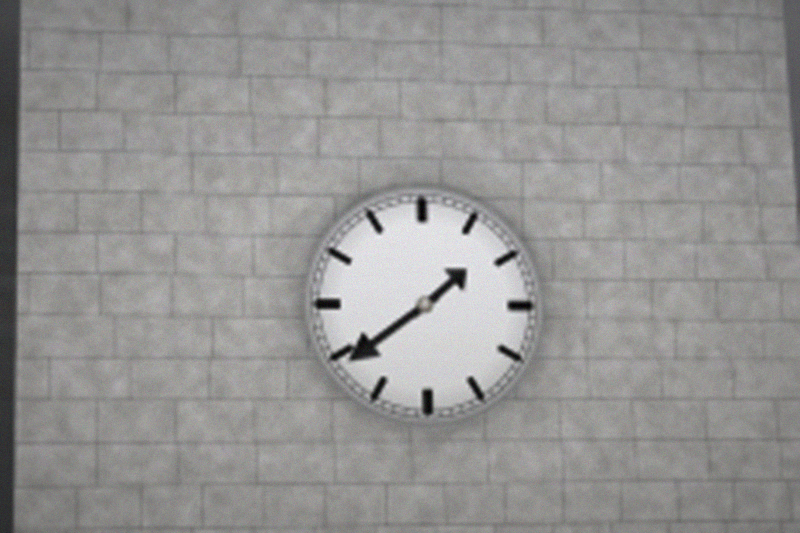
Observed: 1 h 39 min
